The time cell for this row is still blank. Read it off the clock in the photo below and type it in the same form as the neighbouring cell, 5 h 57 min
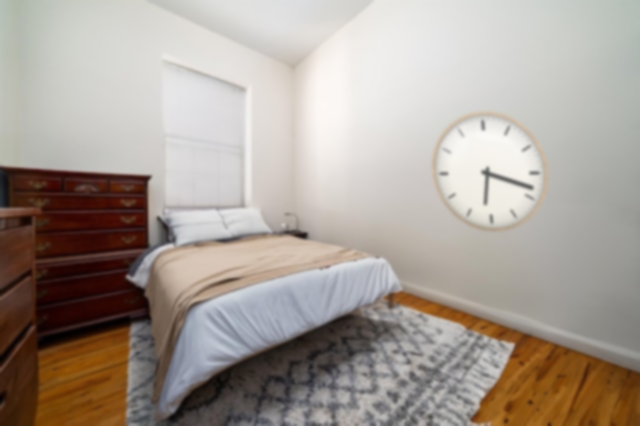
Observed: 6 h 18 min
